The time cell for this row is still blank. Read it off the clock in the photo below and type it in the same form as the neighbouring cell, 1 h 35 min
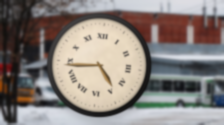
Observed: 4 h 44 min
